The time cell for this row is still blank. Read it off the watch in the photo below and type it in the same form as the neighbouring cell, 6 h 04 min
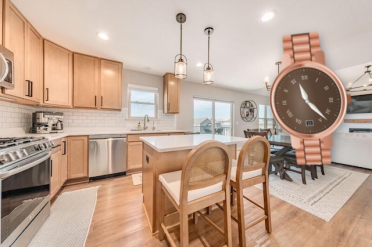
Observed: 11 h 23 min
